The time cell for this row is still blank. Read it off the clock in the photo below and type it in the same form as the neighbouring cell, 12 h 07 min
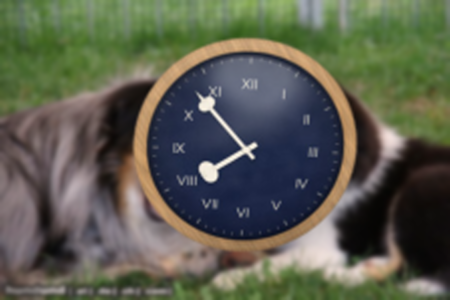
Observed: 7 h 53 min
